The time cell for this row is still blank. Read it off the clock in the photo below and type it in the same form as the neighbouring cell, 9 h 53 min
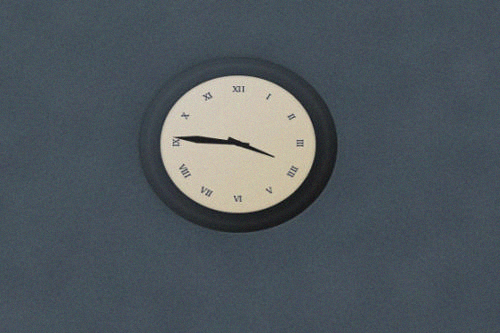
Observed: 3 h 46 min
